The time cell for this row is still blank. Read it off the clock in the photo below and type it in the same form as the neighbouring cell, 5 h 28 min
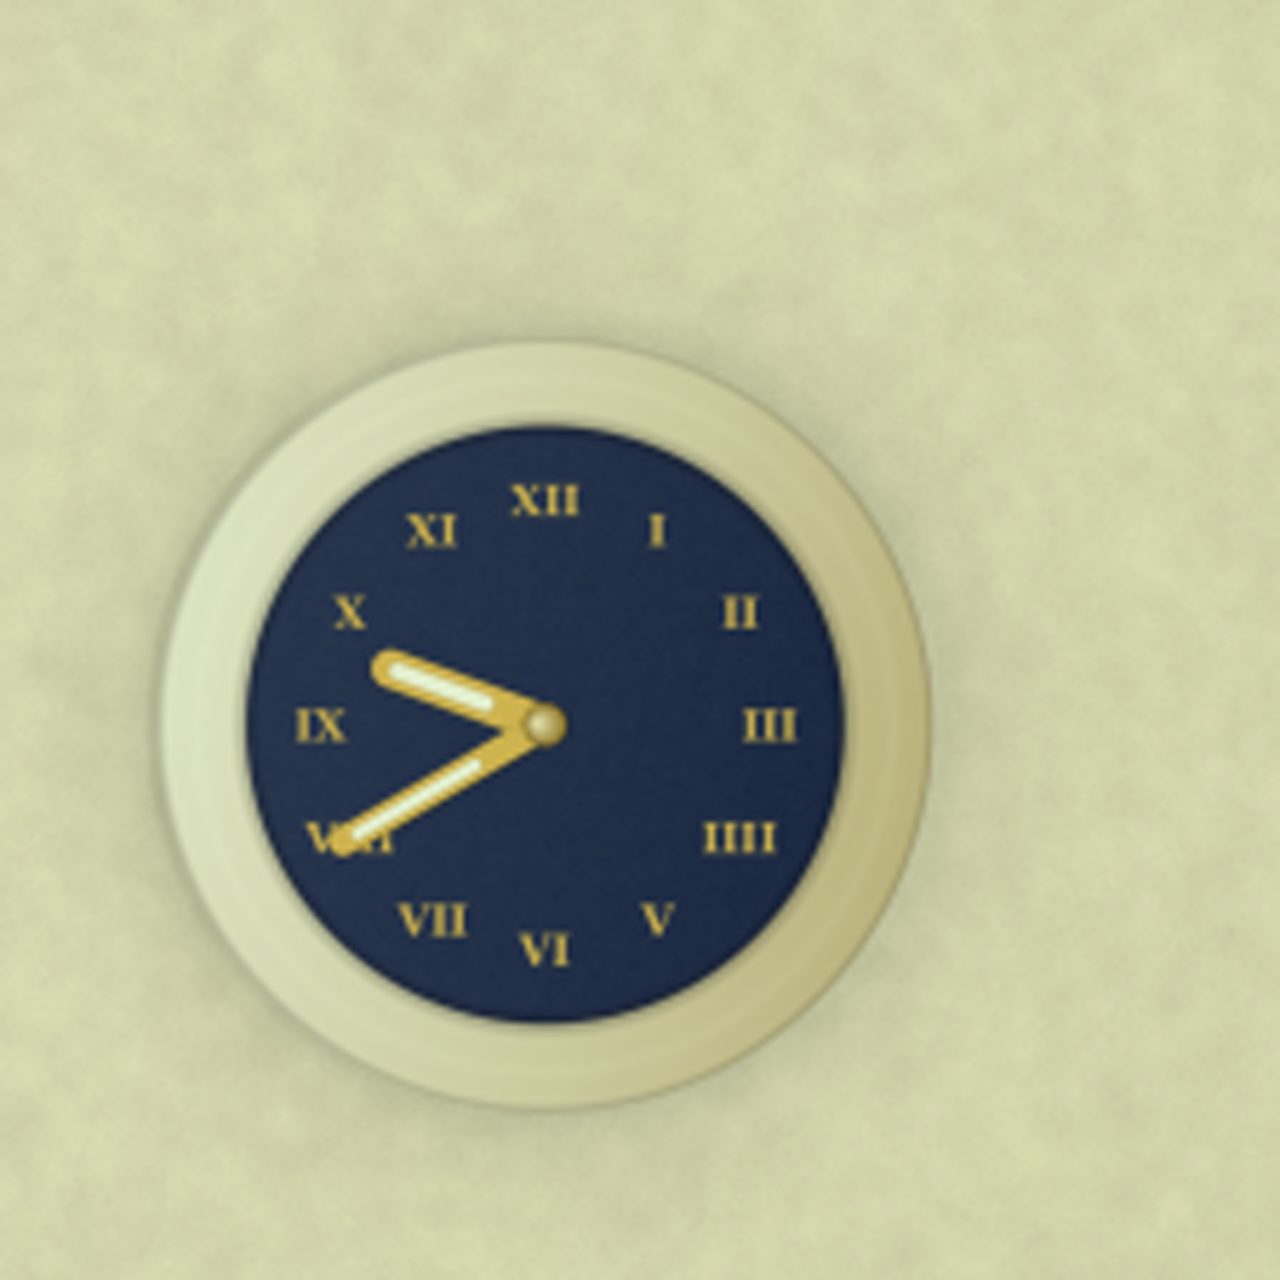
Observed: 9 h 40 min
